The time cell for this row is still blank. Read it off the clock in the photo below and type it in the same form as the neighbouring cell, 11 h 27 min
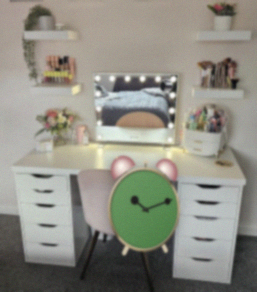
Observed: 10 h 12 min
